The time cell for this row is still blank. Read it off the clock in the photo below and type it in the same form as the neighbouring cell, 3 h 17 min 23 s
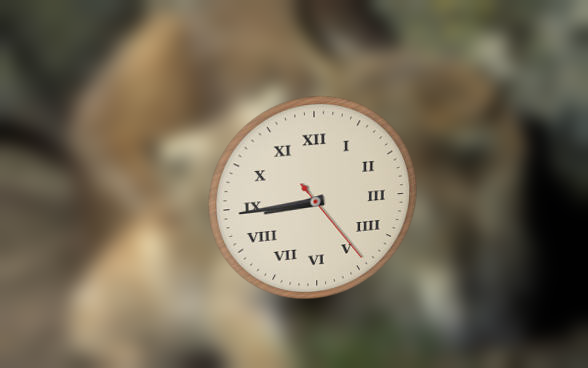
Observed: 8 h 44 min 24 s
